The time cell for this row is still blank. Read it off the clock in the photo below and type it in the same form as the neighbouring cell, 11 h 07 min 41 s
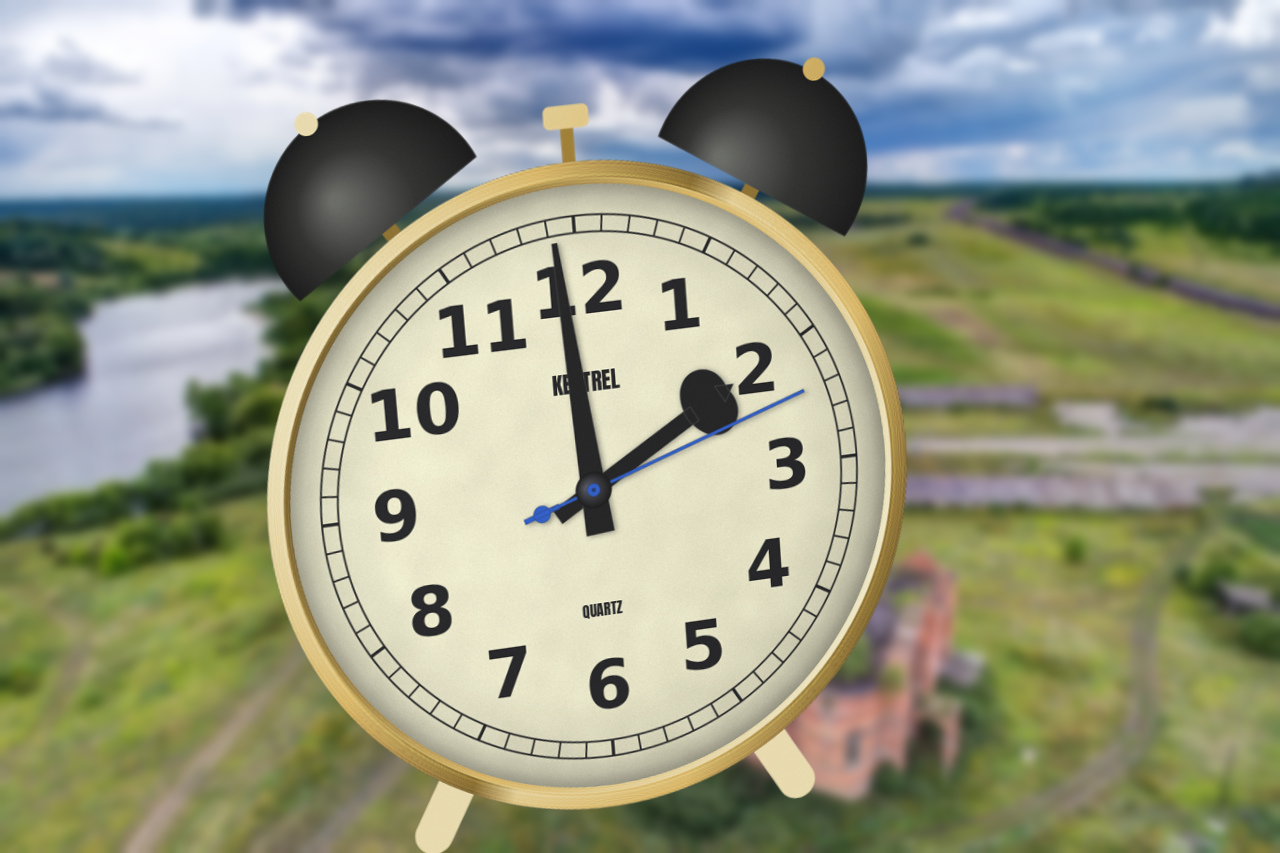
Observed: 1 h 59 min 12 s
